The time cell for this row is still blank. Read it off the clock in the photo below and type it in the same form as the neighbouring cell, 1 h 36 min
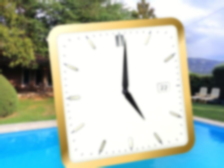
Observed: 5 h 01 min
